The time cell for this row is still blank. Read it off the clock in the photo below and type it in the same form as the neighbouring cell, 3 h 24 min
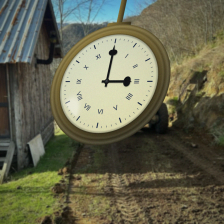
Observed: 3 h 00 min
